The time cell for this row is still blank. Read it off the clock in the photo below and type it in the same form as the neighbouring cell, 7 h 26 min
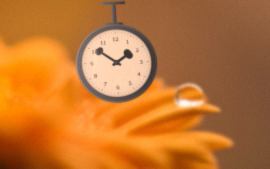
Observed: 1 h 51 min
